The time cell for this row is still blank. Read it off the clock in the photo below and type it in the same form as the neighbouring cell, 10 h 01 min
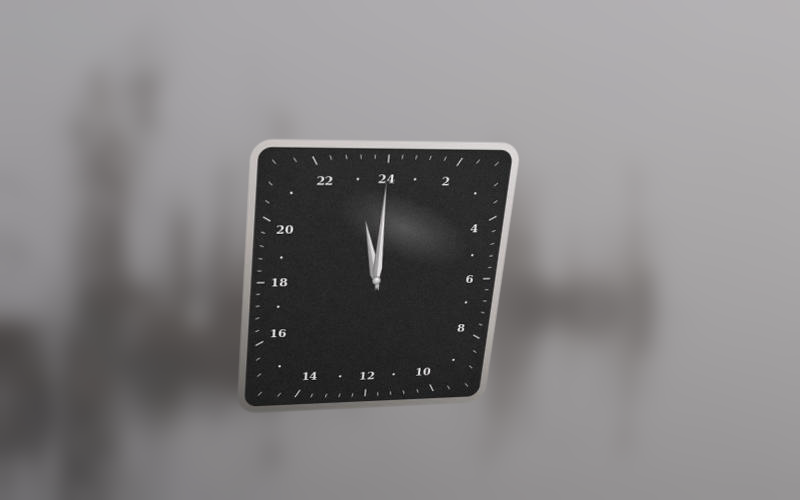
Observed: 23 h 00 min
